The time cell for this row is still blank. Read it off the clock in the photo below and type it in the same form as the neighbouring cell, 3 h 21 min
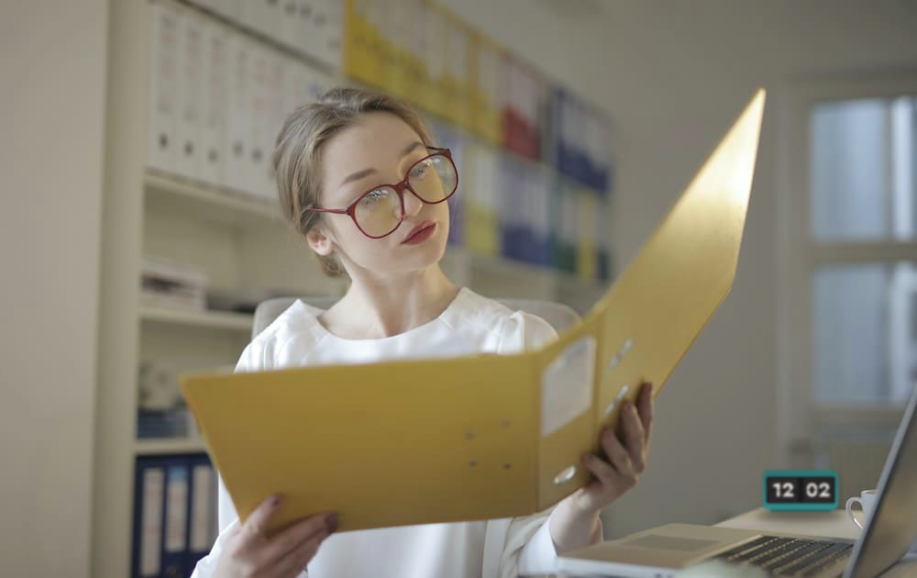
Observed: 12 h 02 min
